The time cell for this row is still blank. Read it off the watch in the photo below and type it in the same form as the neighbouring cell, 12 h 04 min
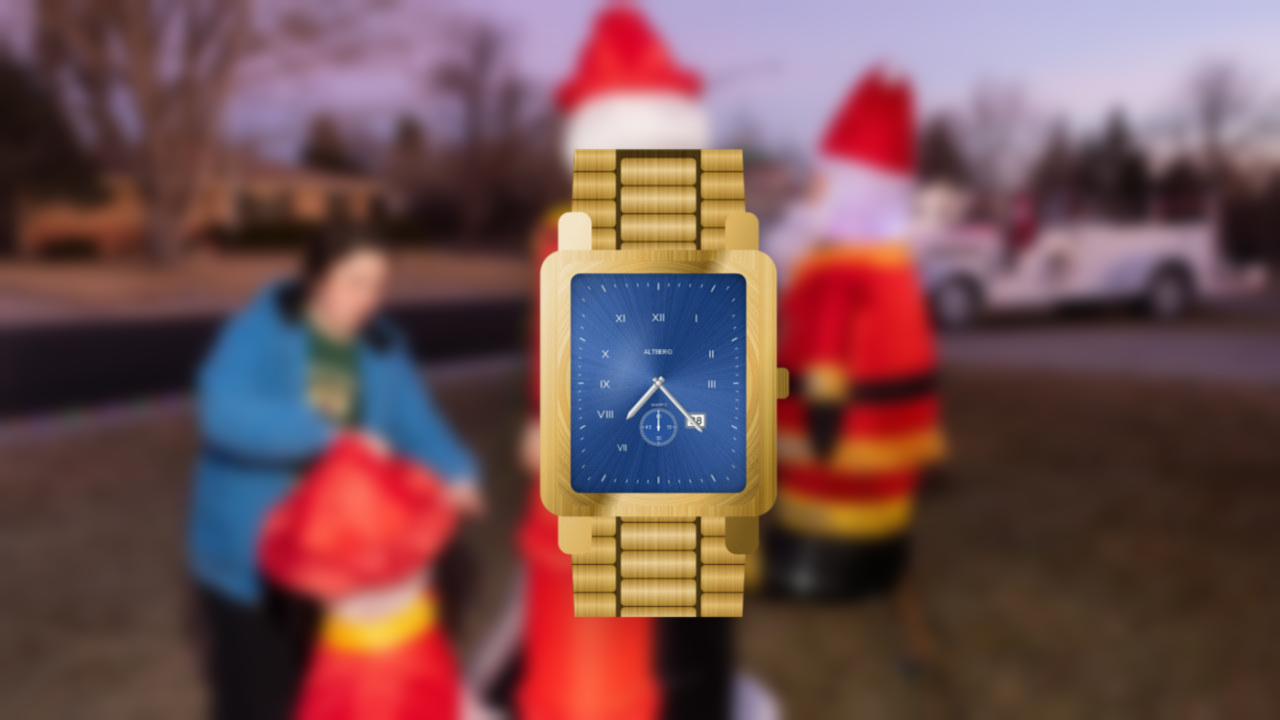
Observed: 7 h 23 min
